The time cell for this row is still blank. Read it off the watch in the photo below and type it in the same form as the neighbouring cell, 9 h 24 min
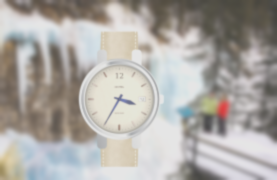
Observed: 3 h 35 min
